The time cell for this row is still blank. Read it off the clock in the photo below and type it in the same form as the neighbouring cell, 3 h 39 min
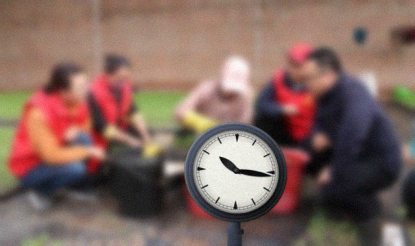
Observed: 10 h 16 min
